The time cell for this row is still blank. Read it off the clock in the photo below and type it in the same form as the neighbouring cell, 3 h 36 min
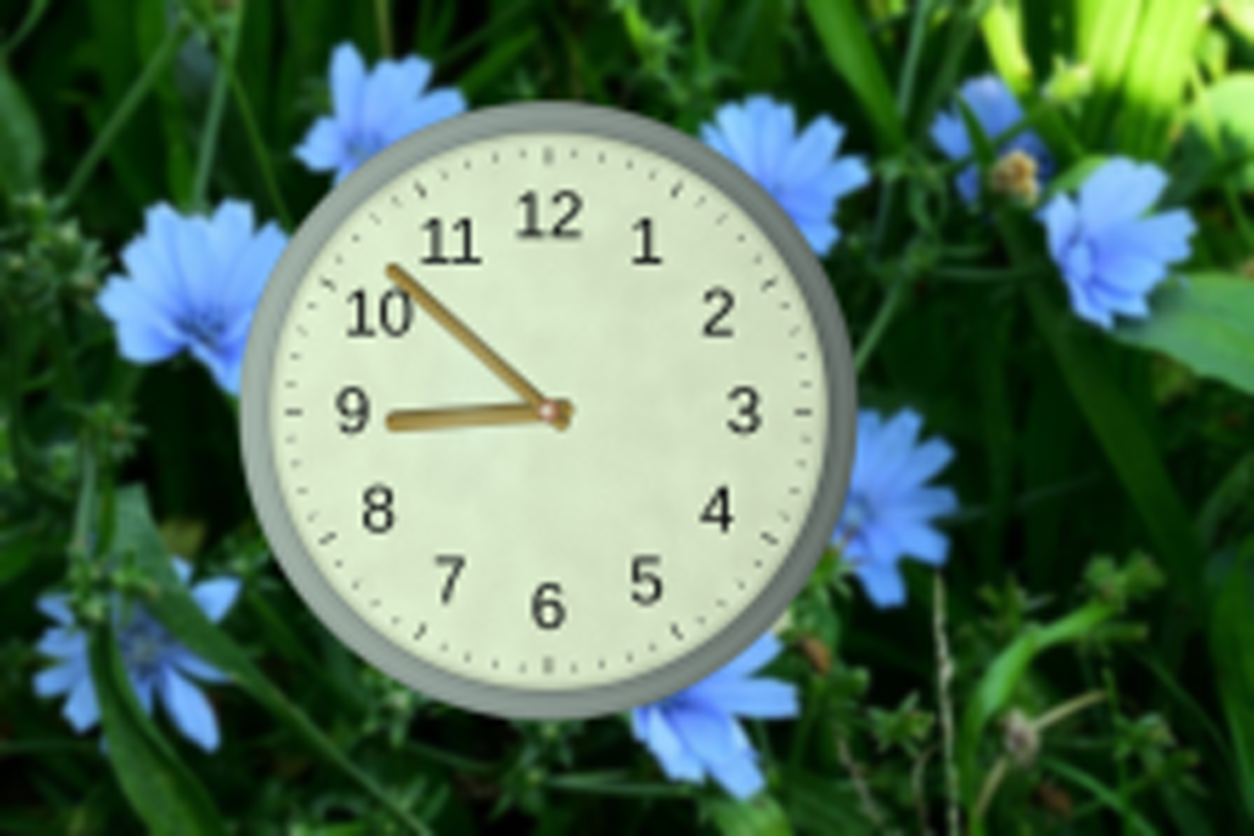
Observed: 8 h 52 min
